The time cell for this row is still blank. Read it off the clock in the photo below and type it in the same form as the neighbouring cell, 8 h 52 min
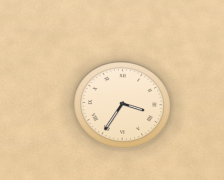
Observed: 3 h 35 min
